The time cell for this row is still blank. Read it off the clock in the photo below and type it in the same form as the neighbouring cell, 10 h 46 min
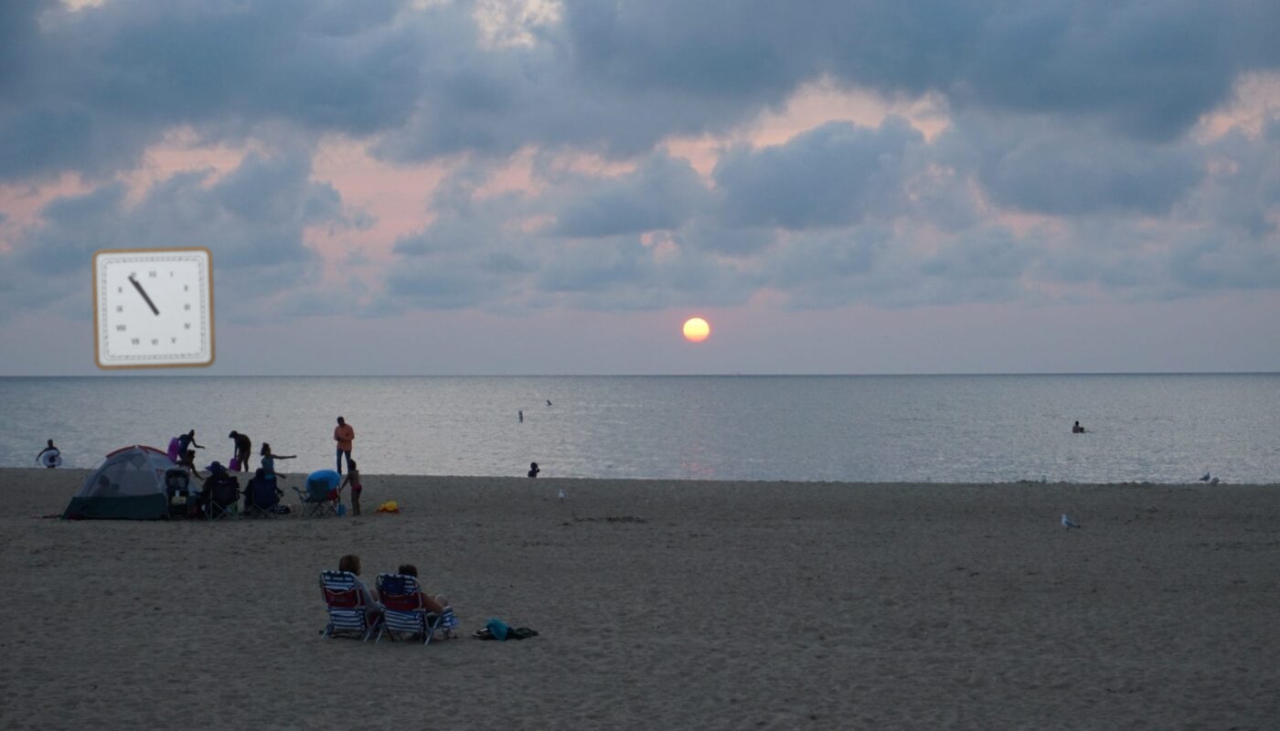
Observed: 10 h 54 min
